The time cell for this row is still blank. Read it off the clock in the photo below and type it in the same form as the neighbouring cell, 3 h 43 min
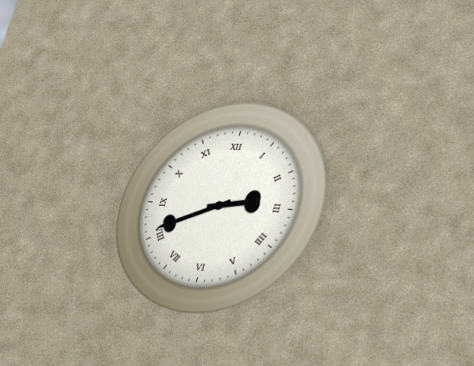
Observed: 2 h 41 min
